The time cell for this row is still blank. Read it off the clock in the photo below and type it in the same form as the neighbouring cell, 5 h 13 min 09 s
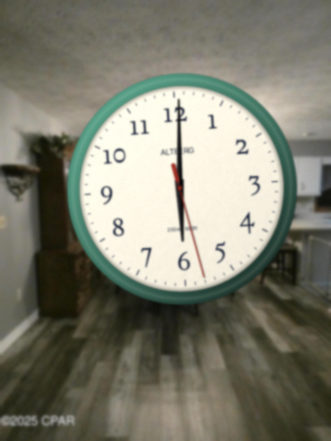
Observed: 6 h 00 min 28 s
